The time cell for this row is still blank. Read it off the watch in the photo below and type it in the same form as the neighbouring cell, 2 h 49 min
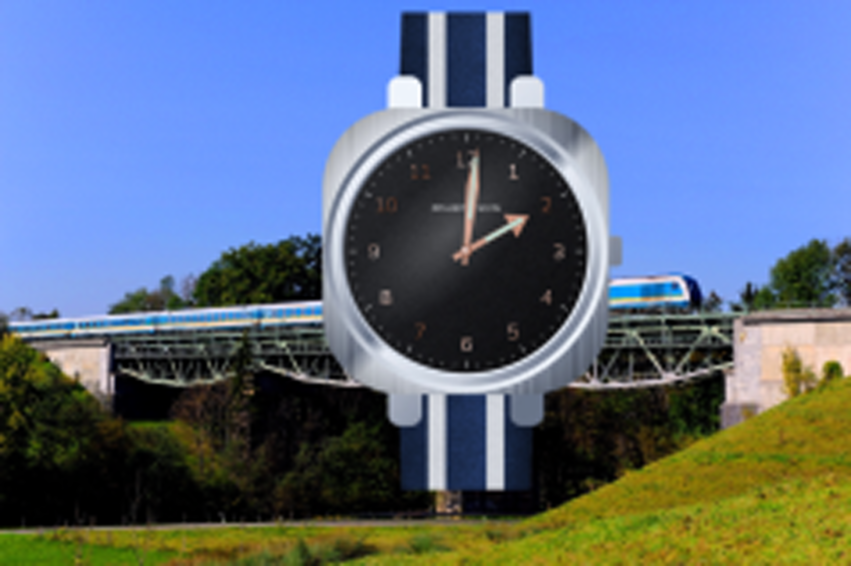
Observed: 2 h 01 min
